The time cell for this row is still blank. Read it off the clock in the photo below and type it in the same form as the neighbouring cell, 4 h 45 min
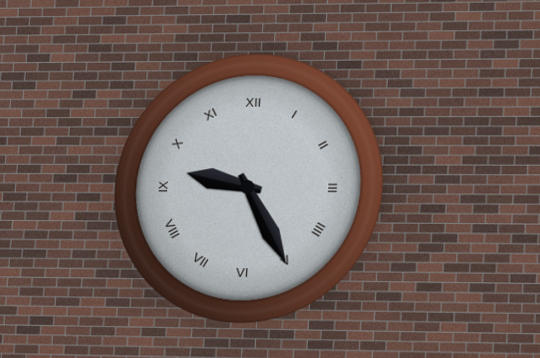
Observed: 9 h 25 min
